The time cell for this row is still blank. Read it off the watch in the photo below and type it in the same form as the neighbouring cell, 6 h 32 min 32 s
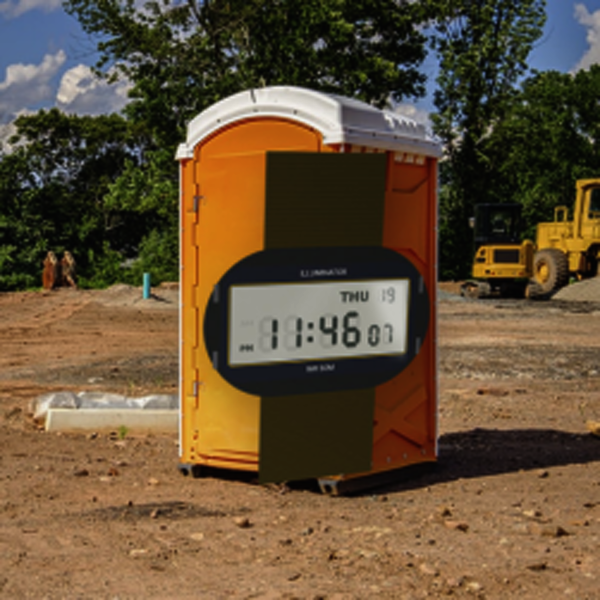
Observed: 11 h 46 min 07 s
